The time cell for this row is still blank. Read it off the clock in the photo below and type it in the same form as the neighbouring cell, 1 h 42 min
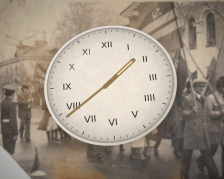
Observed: 1 h 39 min
